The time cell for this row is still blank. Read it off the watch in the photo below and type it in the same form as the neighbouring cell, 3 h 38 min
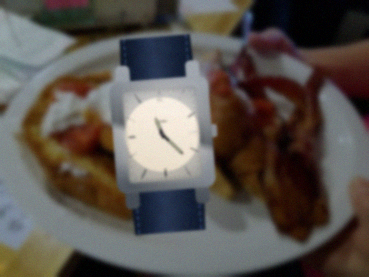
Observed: 11 h 23 min
